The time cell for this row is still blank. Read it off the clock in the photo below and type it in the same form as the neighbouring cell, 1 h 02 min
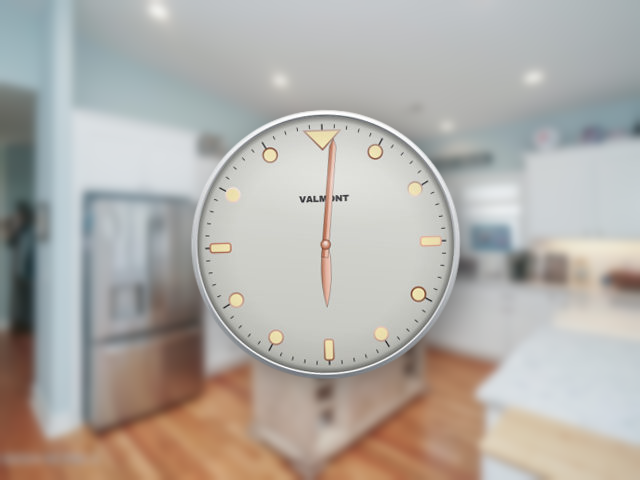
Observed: 6 h 01 min
